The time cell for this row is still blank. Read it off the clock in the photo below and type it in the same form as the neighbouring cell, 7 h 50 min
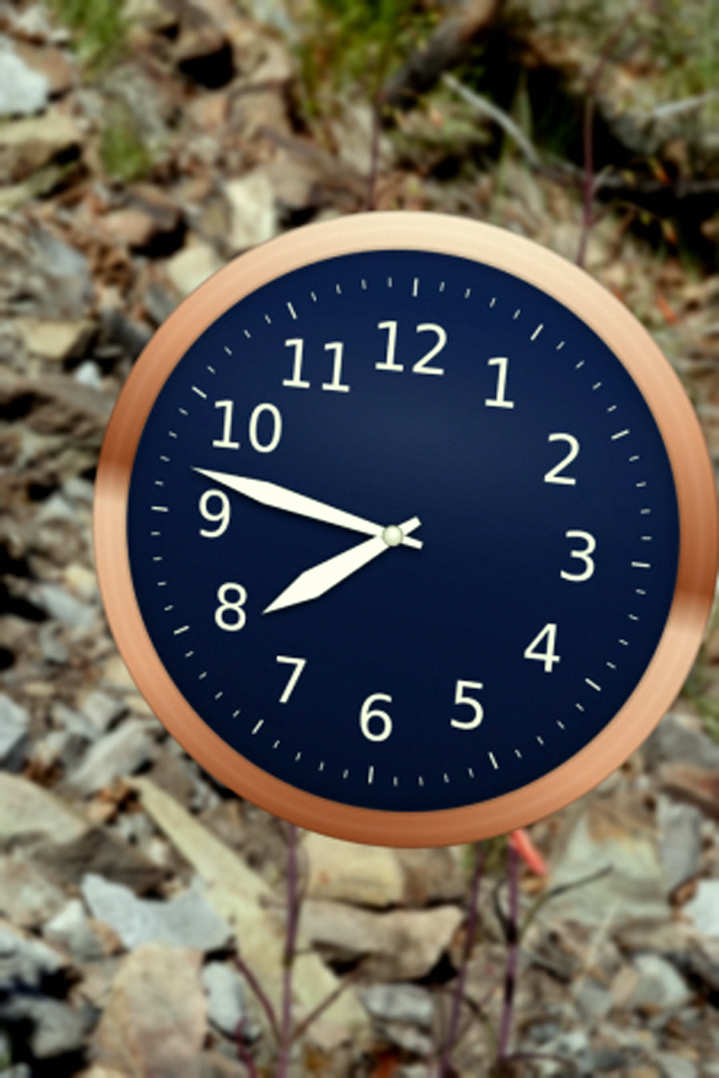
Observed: 7 h 47 min
